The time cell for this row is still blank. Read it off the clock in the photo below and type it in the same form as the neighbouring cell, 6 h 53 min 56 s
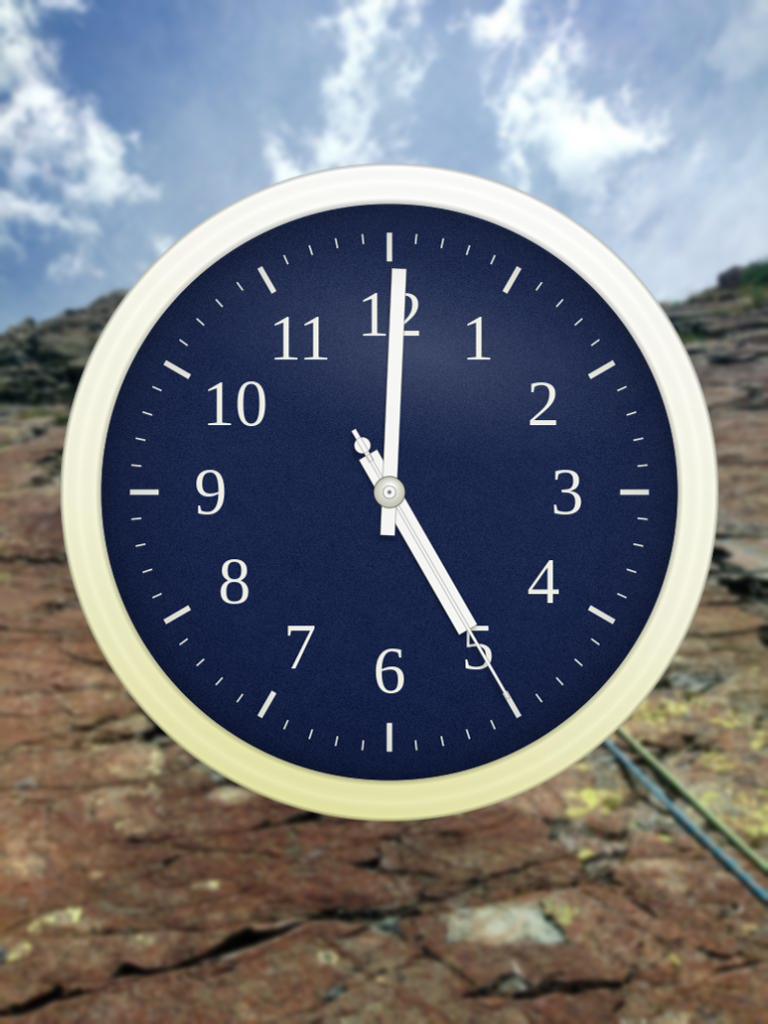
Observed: 5 h 00 min 25 s
